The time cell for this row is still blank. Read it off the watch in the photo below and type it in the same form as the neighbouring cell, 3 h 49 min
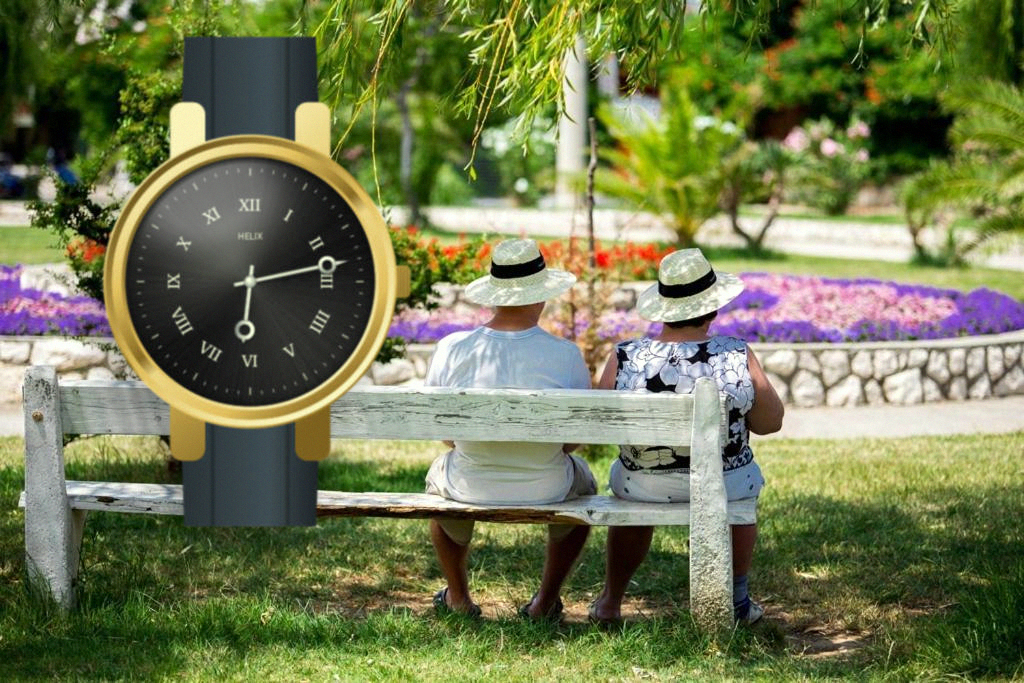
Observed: 6 h 13 min
